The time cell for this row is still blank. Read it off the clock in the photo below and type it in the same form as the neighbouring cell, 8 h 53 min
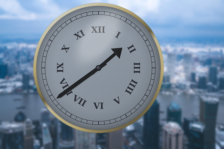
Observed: 1 h 39 min
